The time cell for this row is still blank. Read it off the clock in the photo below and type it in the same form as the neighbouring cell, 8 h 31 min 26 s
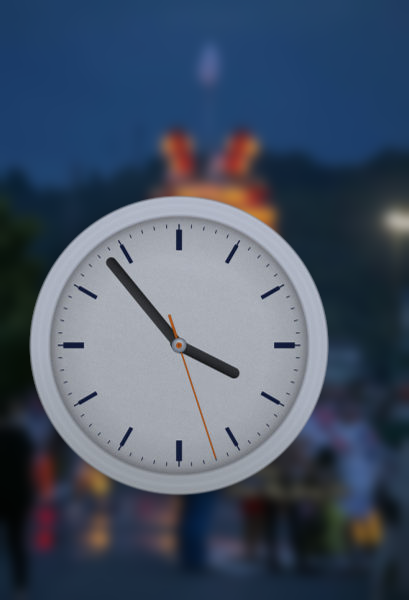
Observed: 3 h 53 min 27 s
